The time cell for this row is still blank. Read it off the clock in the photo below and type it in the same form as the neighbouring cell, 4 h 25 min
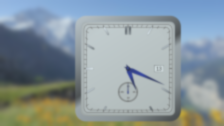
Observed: 5 h 19 min
